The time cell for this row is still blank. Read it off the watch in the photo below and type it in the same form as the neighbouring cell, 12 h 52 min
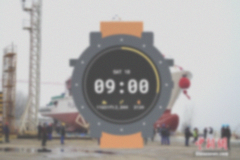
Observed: 9 h 00 min
